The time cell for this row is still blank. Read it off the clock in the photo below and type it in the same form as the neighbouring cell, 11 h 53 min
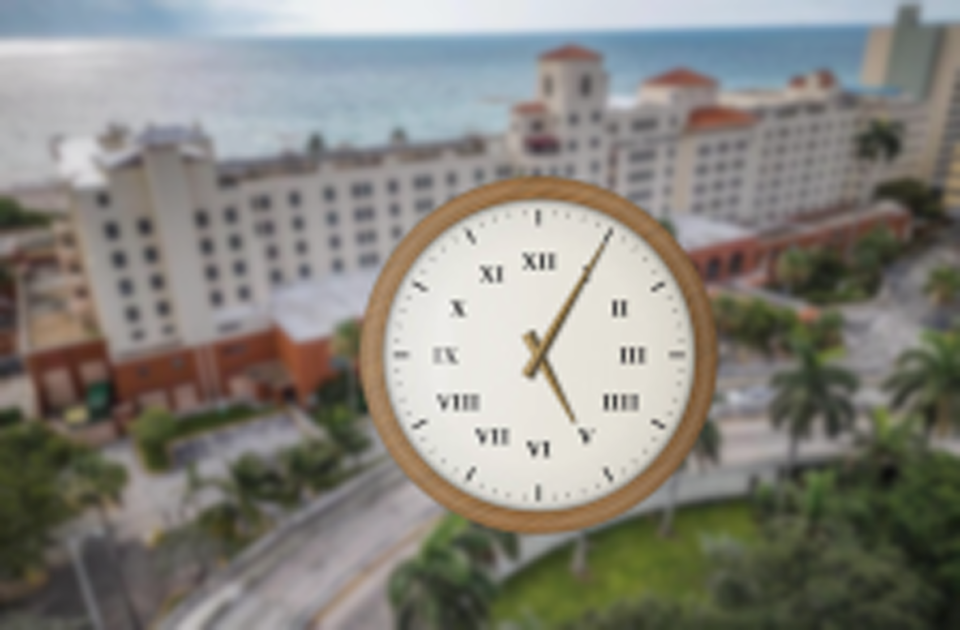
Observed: 5 h 05 min
